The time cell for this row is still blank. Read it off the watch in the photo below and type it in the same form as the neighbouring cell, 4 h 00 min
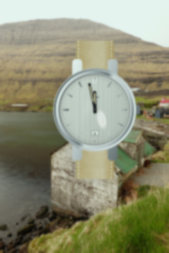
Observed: 11 h 58 min
